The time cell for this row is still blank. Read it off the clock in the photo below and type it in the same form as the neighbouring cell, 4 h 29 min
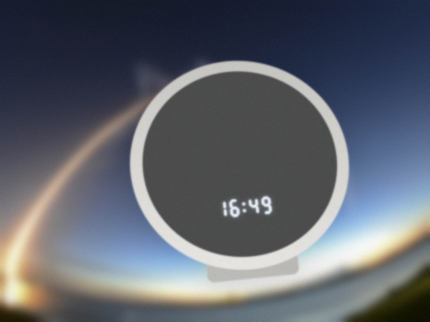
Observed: 16 h 49 min
